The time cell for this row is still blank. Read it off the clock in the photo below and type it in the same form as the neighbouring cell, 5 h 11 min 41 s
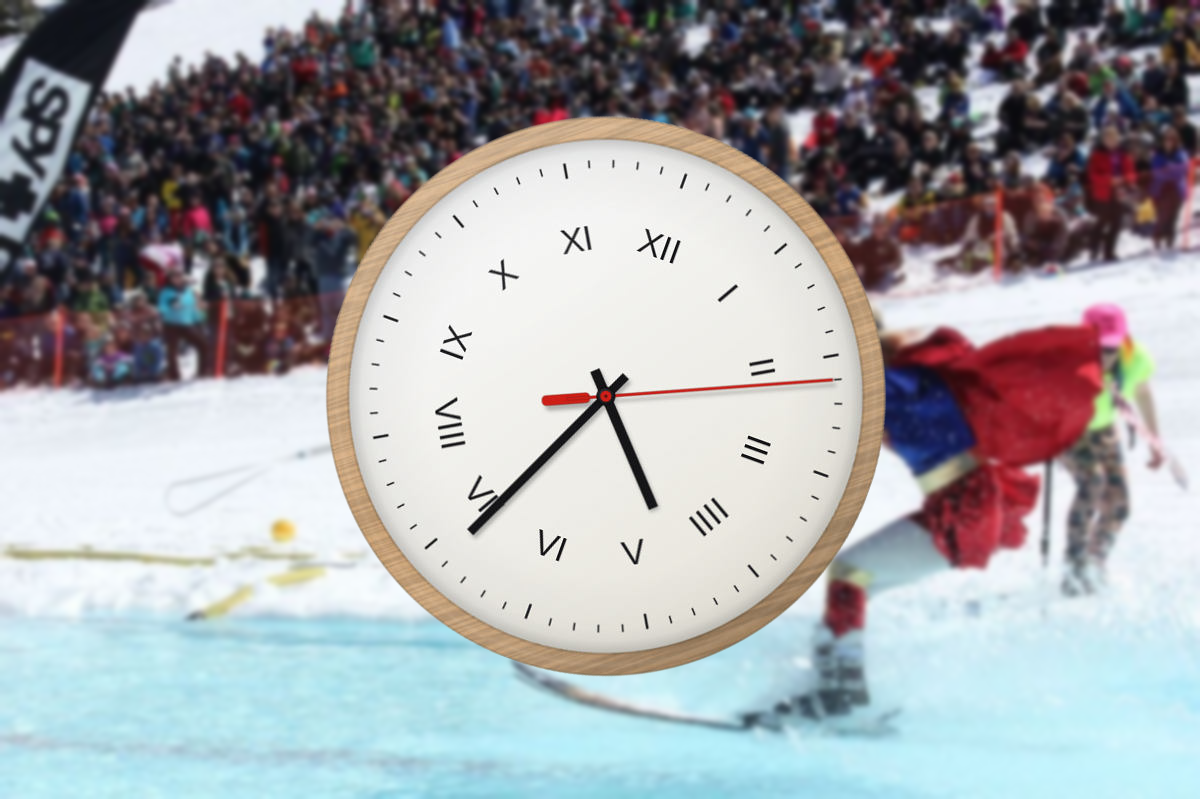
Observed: 4 h 34 min 11 s
